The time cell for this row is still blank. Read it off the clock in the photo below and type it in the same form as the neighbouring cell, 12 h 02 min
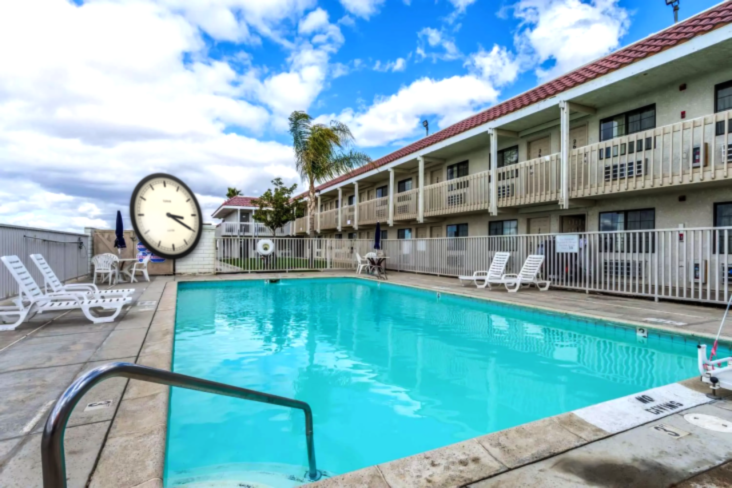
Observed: 3 h 20 min
